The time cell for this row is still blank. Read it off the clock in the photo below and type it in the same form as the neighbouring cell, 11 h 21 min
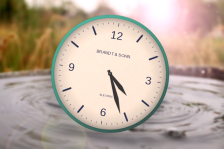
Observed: 4 h 26 min
